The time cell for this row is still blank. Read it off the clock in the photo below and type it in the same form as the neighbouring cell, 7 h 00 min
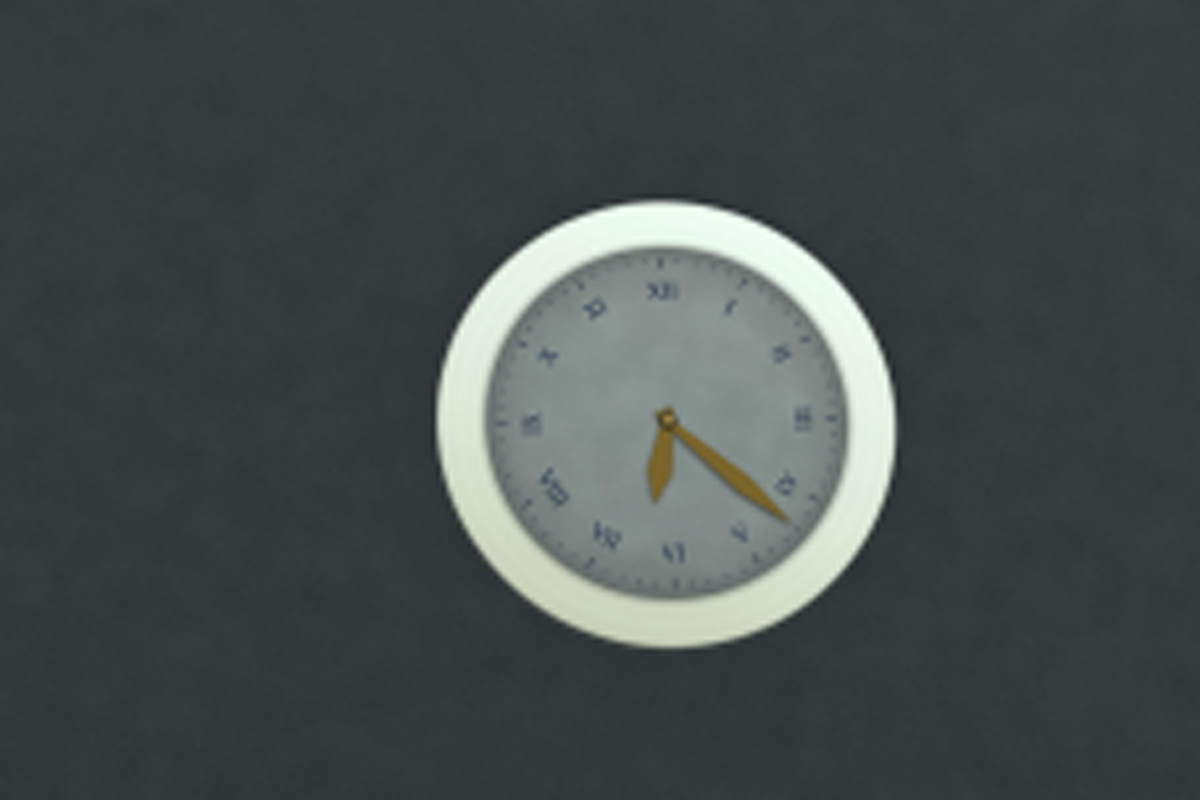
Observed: 6 h 22 min
